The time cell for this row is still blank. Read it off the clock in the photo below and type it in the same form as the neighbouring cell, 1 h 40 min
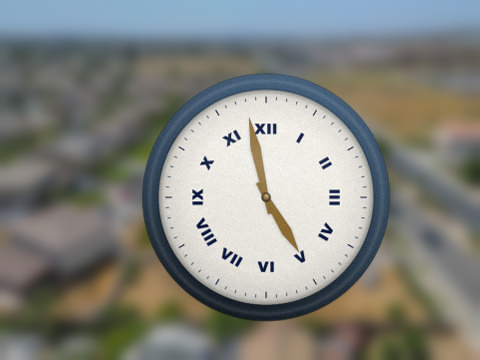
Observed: 4 h 58 min
